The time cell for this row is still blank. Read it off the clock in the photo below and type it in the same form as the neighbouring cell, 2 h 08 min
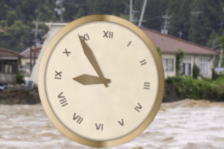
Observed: 8 h 54 min
